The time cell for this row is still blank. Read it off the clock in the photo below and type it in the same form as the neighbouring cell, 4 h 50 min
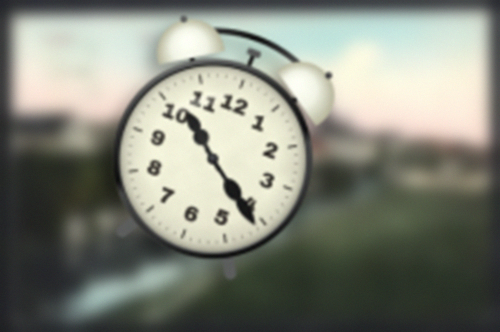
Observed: 10 h 21 min
